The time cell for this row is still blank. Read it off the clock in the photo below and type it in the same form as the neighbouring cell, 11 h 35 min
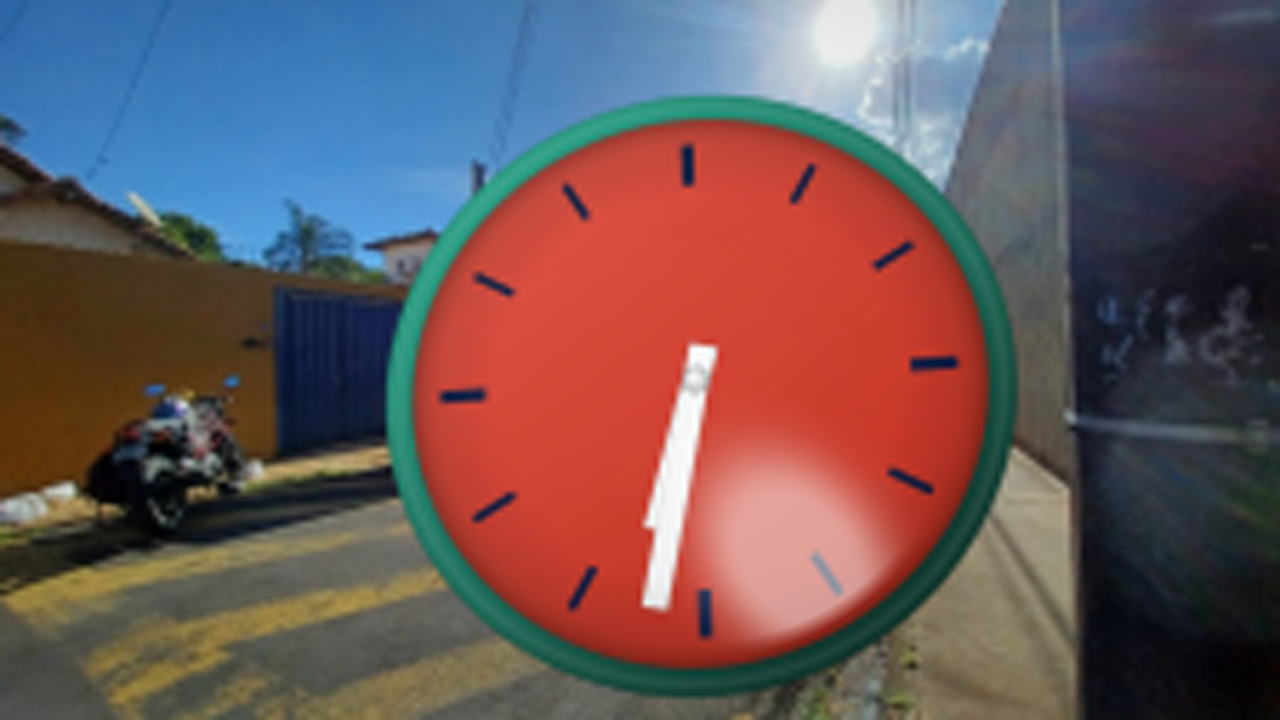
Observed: 6 h 32 min
